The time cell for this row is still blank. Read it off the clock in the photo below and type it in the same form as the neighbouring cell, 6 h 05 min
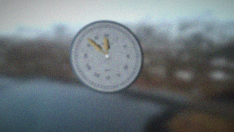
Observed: 11 h 52 min
